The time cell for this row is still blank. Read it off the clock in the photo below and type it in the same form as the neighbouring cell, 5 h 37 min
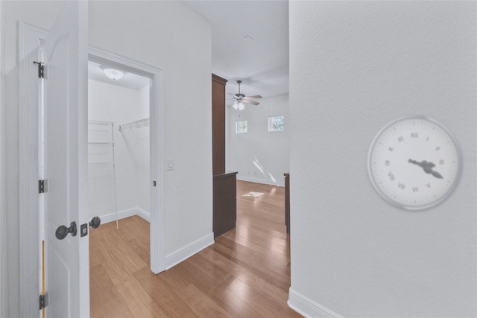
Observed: 3 h 20 min
